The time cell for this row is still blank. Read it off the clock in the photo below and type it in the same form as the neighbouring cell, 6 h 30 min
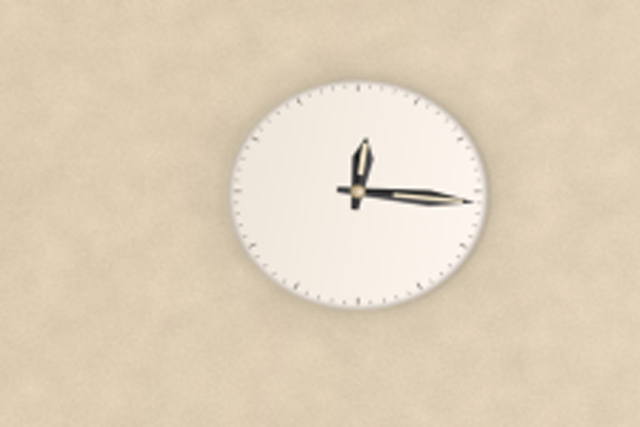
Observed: 12 h 16 min
